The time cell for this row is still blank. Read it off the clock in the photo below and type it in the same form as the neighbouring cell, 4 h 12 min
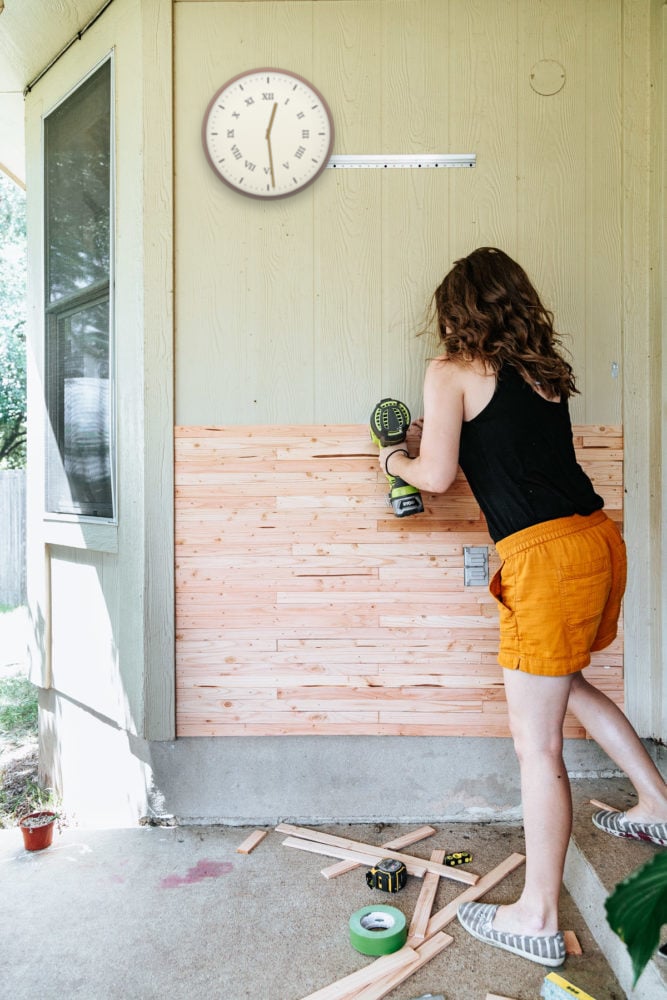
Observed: 12 h 29 min
